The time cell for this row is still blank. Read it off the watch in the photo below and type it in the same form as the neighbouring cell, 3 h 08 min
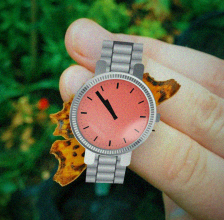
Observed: 10 h 53 min
